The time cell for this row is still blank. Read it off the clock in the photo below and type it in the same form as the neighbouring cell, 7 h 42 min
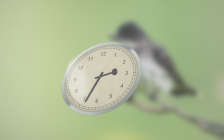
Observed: 2 h 34 min
